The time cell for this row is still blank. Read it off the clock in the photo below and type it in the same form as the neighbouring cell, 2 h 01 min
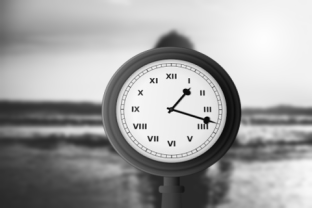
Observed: 1 h 18 min
